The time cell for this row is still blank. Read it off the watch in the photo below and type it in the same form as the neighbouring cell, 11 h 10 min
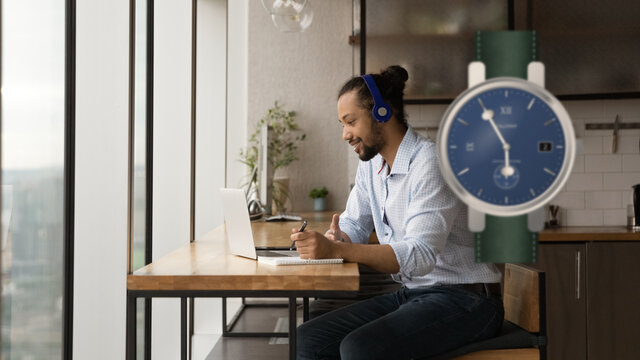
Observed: 5 h 55 min
